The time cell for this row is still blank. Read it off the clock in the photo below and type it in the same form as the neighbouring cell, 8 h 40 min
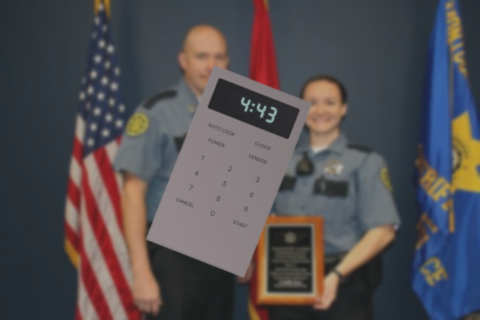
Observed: 4 h 43 min
